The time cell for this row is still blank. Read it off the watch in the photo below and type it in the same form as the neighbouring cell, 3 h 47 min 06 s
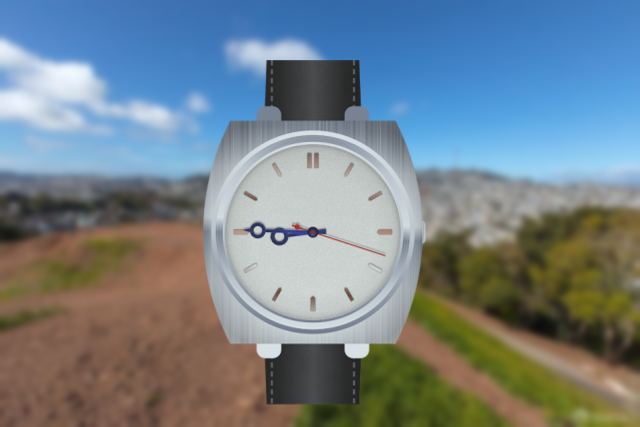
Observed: 8 h 45 min 18 s
